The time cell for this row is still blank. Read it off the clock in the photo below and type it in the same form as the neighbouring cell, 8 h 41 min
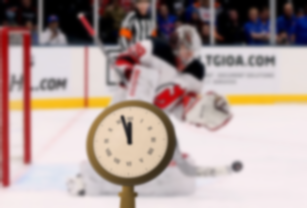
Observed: 11 h 57 min
